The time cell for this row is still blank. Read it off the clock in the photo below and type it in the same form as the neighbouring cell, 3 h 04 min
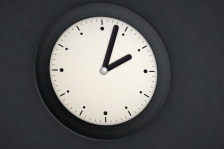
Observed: 2 h 03 min
